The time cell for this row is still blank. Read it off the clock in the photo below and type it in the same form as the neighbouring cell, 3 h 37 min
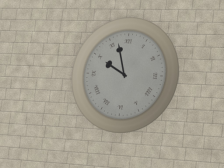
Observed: 9 h 57 min
